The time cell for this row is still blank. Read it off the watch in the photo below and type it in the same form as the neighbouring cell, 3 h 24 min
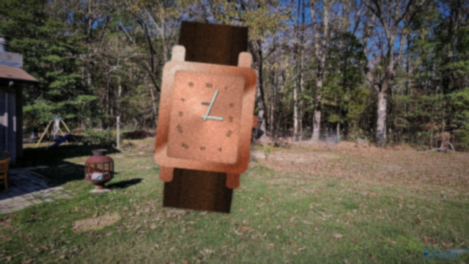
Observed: 3 h 03 min
